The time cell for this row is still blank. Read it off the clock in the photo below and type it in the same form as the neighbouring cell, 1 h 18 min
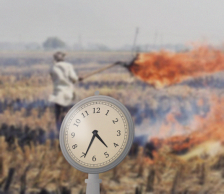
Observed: 4 h 34 min
